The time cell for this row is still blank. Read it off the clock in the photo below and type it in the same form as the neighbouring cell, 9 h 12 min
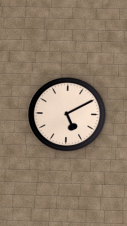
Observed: 5 h 10 min
